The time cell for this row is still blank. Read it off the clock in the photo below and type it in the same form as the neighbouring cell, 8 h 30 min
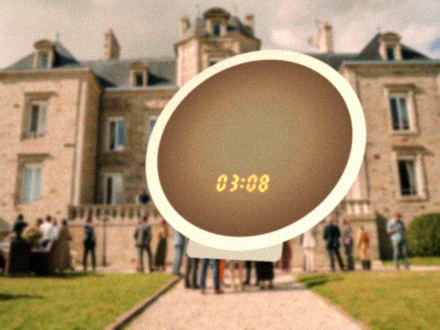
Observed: 3 h 08 min
